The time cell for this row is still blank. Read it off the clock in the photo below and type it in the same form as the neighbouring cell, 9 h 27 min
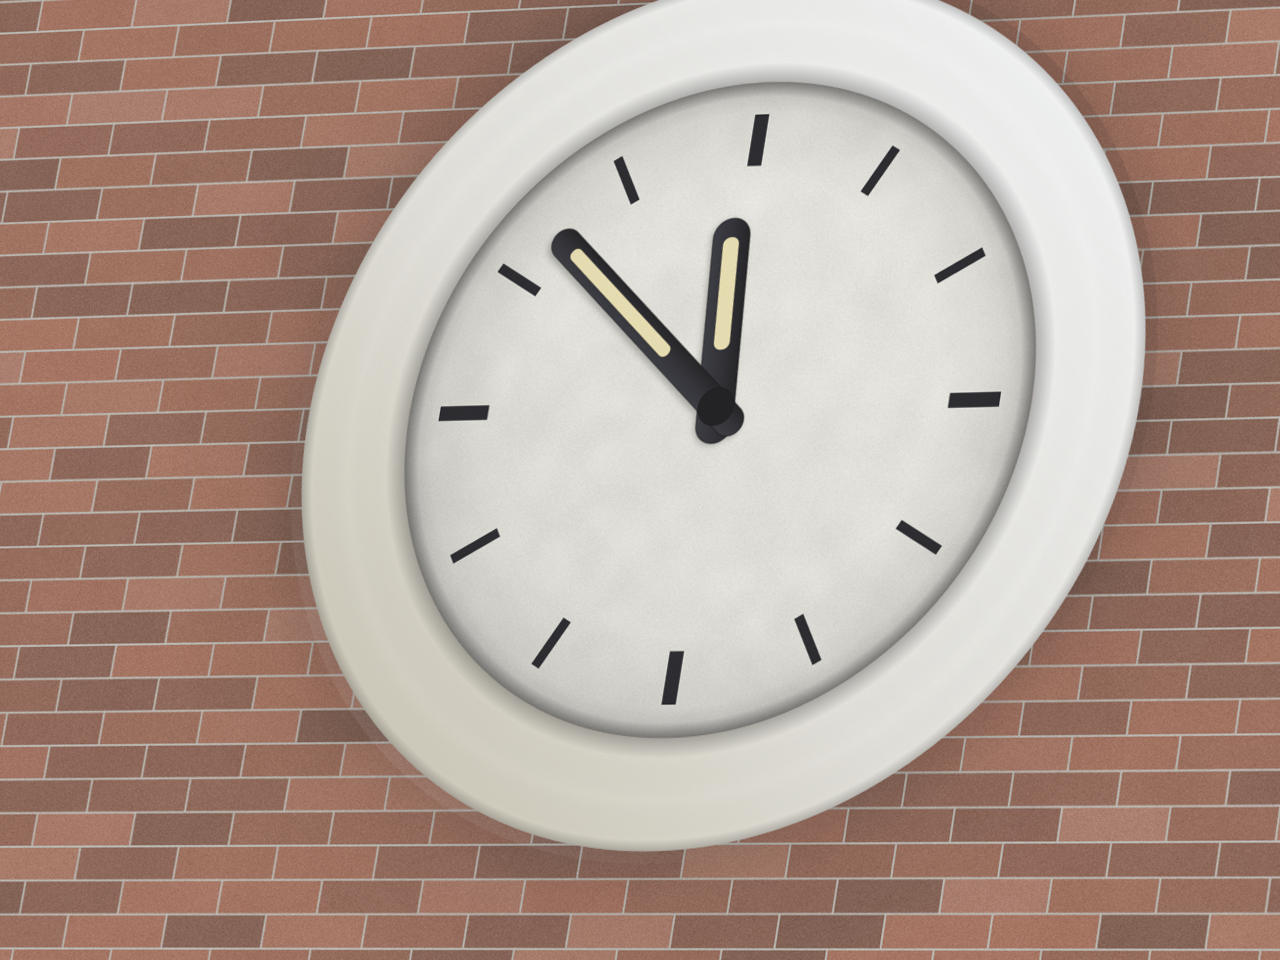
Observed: 11 h 52 min
